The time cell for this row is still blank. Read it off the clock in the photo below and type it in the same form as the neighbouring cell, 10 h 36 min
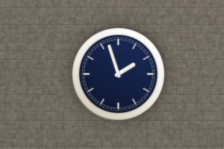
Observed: 1 h 57 min
